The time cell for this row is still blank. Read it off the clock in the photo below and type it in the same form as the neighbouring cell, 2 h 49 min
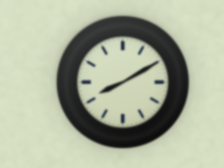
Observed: 8 h 10 min
